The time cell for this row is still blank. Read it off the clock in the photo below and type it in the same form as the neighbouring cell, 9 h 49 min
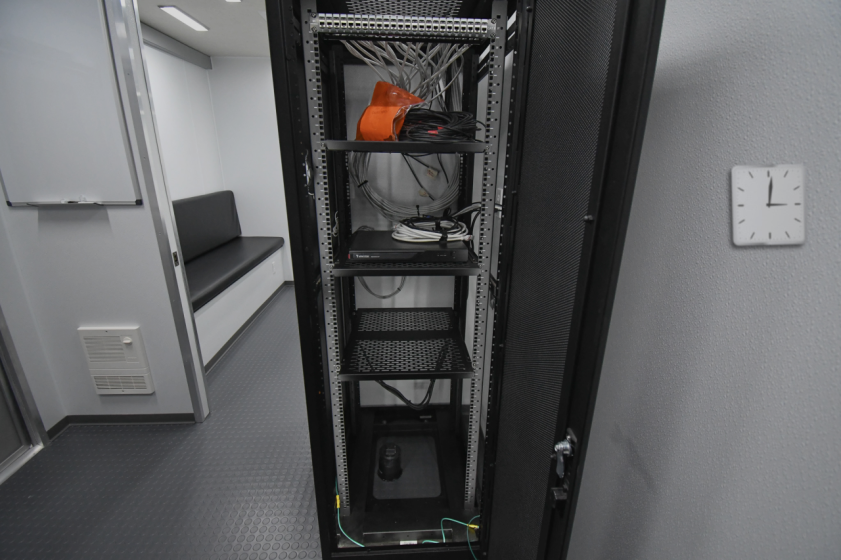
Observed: 3 h 01 min
